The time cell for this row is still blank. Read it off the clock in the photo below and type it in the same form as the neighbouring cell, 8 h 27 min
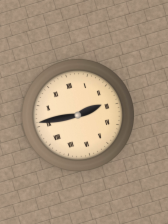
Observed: 2 h 46 min
